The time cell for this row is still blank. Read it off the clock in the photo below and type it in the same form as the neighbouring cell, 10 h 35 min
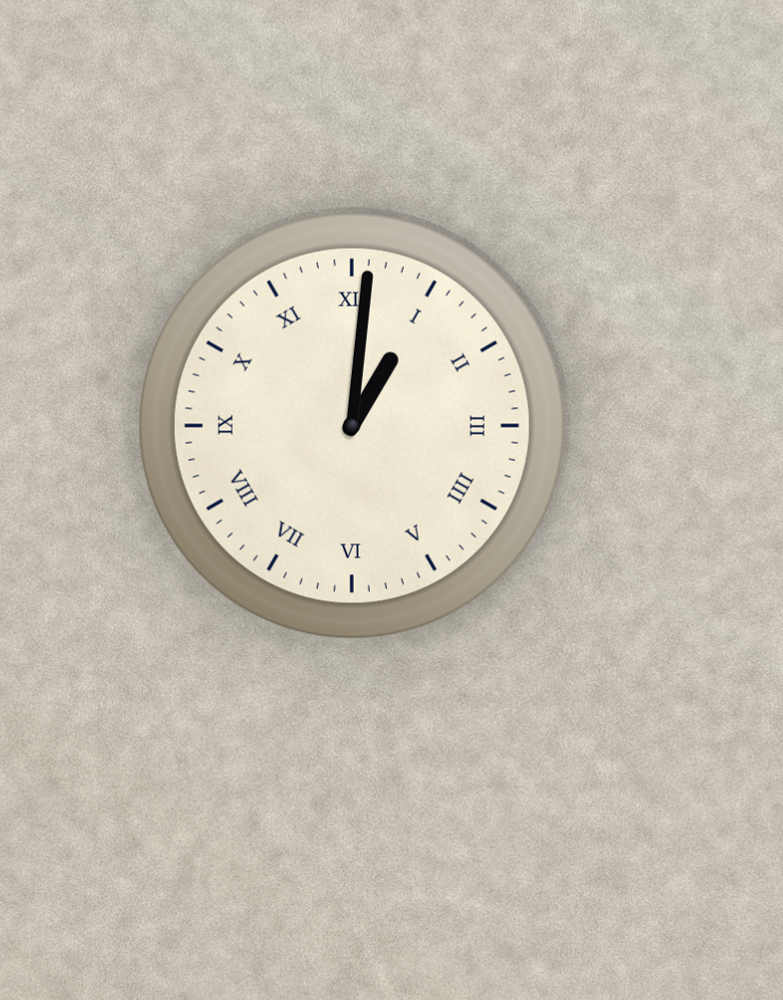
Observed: 1 h 01 min
